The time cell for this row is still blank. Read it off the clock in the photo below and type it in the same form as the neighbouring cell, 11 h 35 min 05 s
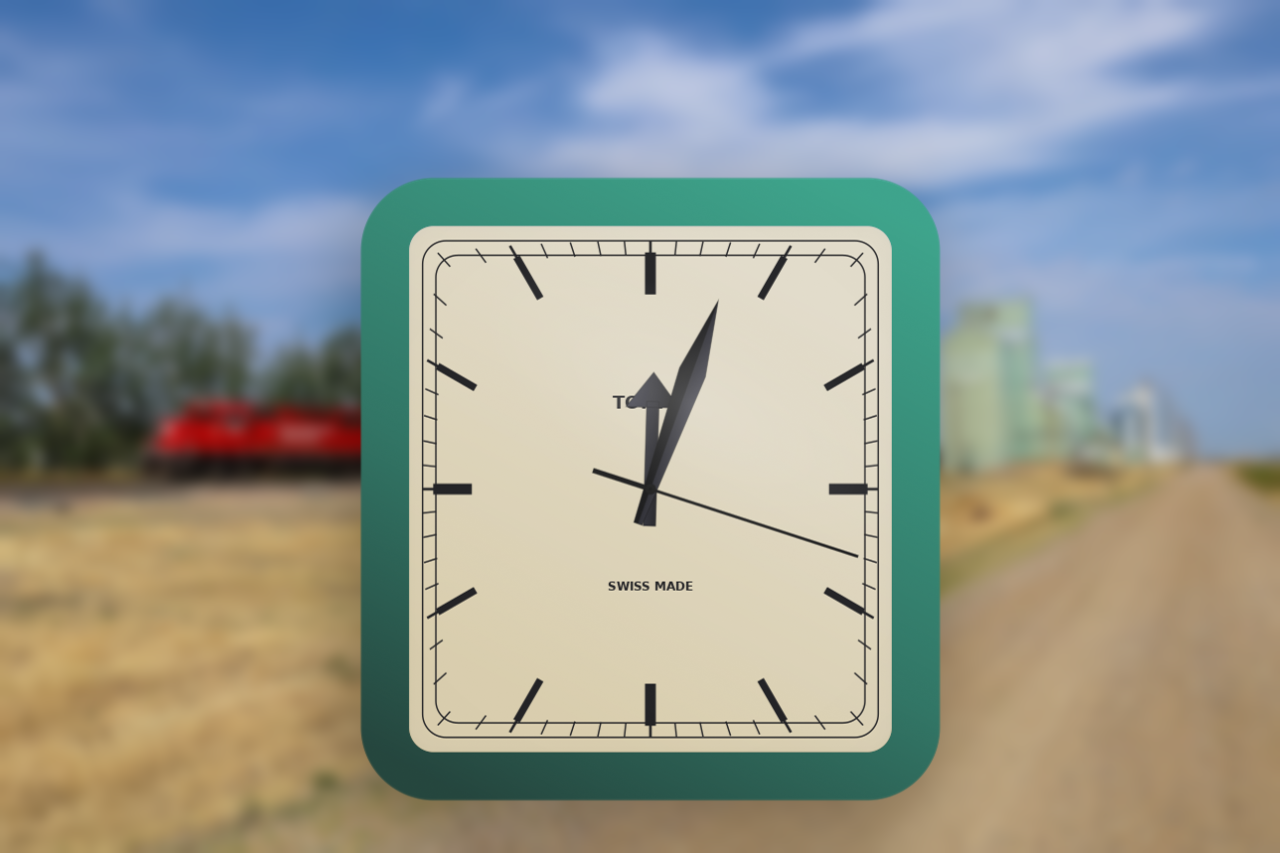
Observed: 12 h 03 min 18 s
